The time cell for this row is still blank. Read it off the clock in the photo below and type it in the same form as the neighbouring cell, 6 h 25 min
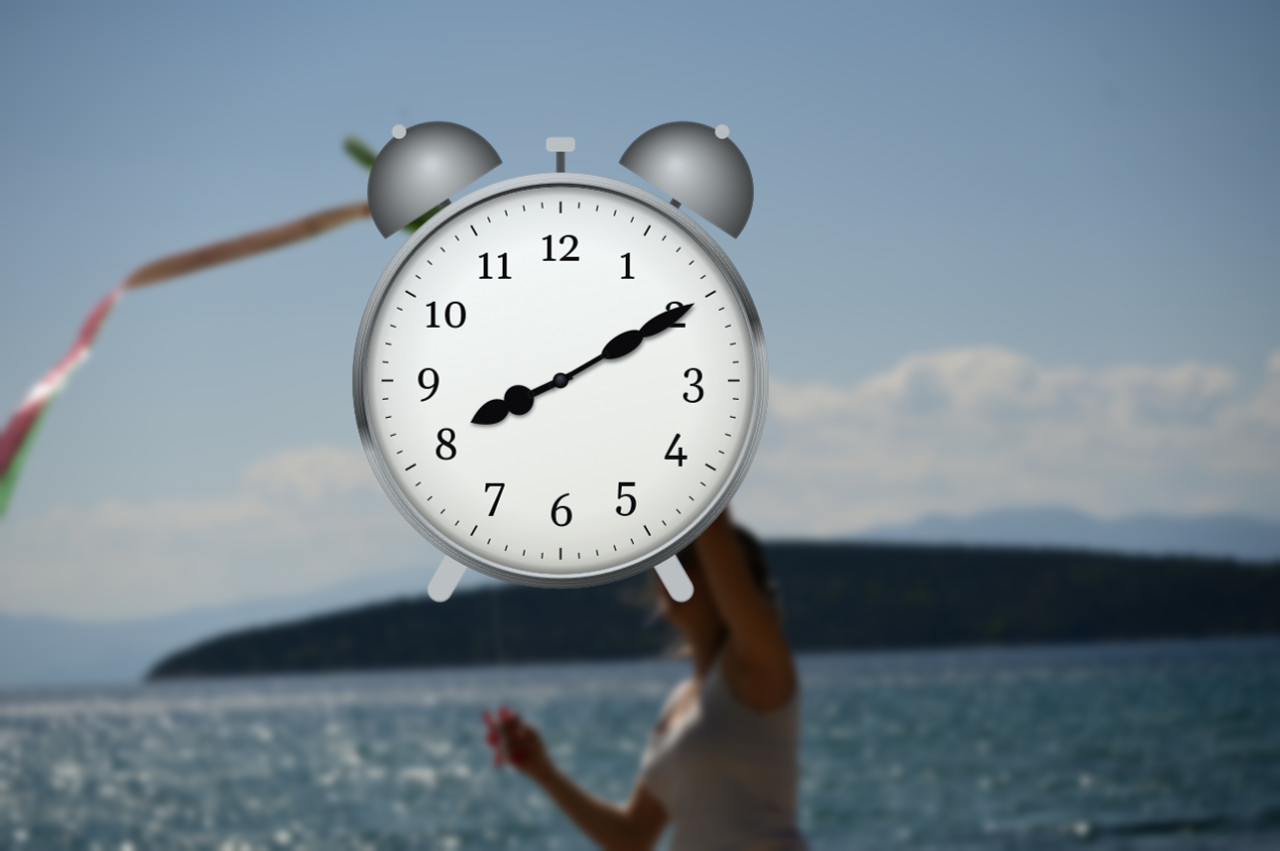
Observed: 8 h 10 min
